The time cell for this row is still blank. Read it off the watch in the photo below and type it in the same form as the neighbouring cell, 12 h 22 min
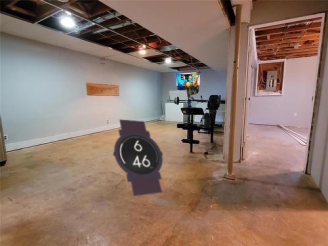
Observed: 6 h 46 min
